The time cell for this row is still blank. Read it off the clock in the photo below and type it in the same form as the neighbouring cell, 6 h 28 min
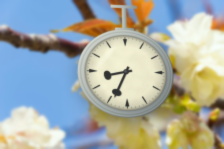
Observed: 8 h 34 min
